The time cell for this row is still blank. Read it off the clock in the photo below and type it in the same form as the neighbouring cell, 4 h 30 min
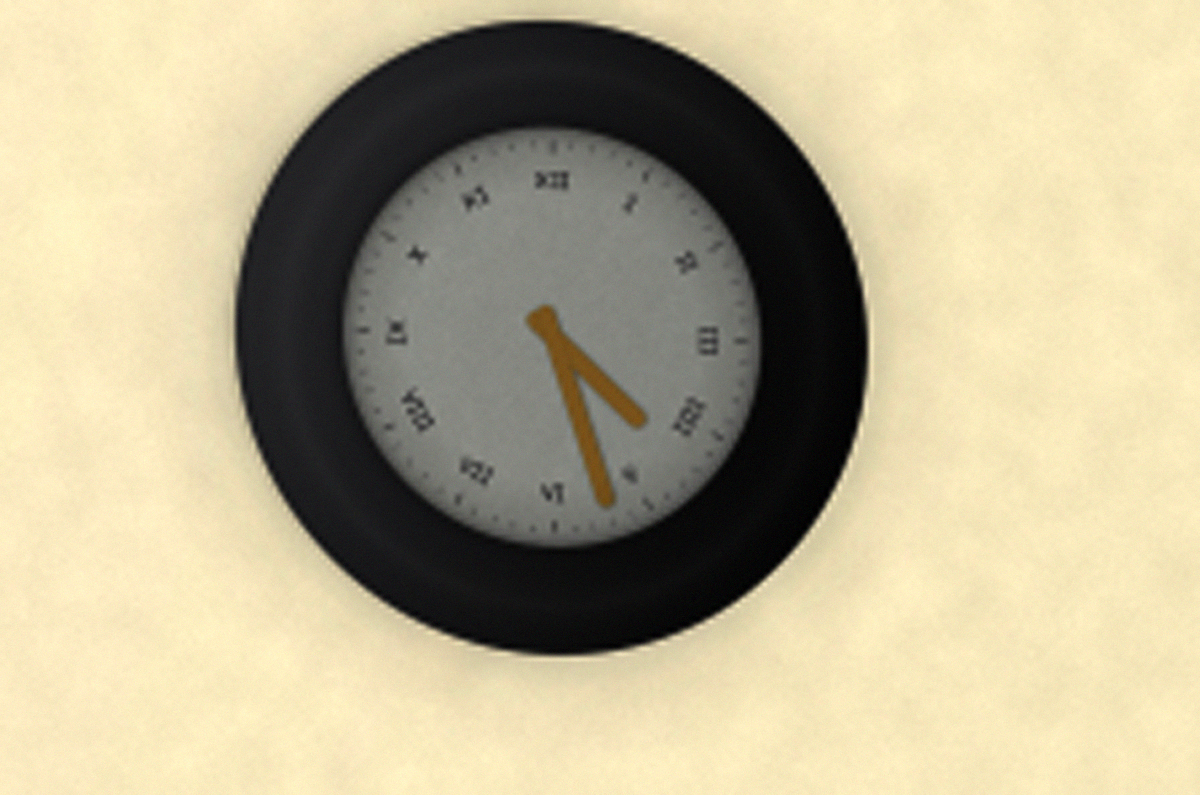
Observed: 4 h 27 min
